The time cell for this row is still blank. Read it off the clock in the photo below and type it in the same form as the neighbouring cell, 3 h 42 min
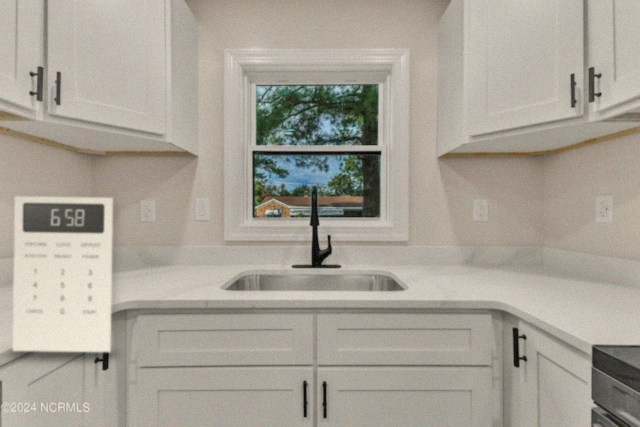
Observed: 6 h 58 min
